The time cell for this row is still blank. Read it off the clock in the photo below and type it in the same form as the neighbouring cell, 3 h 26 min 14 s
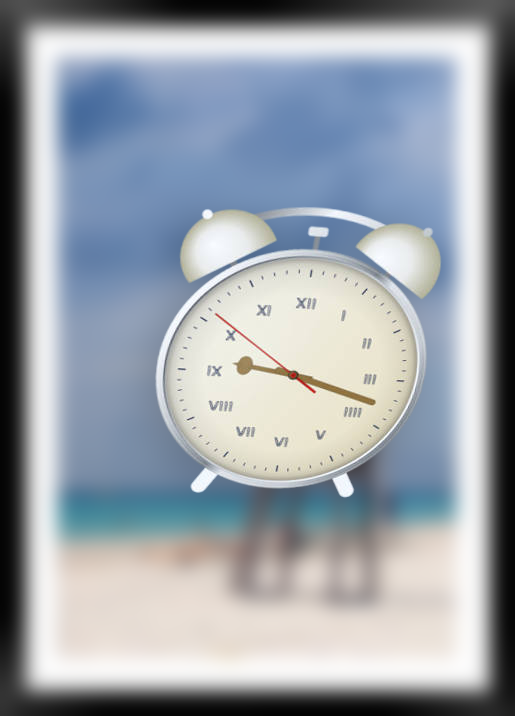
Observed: 9 h 17 min 51 s
